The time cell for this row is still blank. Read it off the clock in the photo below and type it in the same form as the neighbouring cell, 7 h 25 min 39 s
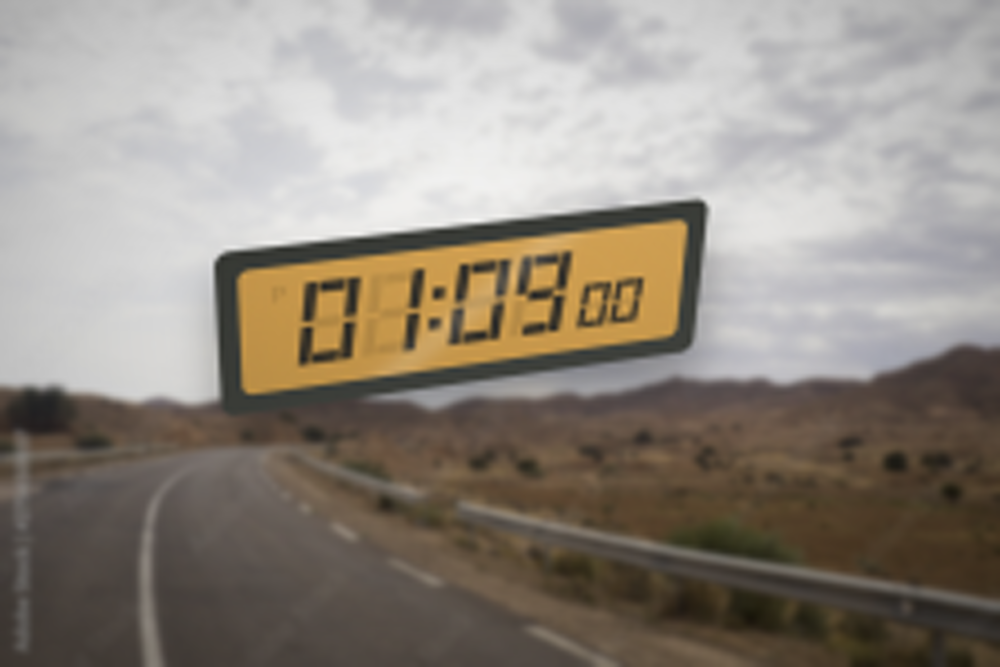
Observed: 1 h 09 min 00 s
